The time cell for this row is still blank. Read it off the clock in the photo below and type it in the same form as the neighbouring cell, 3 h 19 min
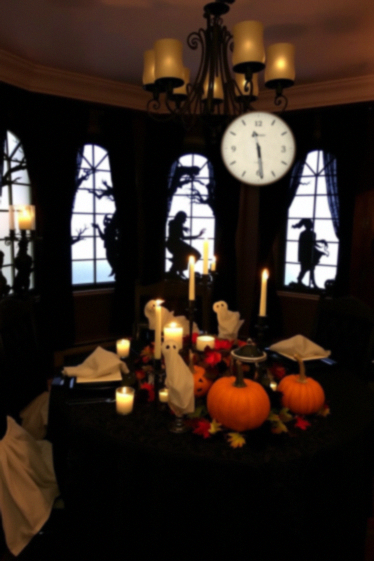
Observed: 11 h 29 min
